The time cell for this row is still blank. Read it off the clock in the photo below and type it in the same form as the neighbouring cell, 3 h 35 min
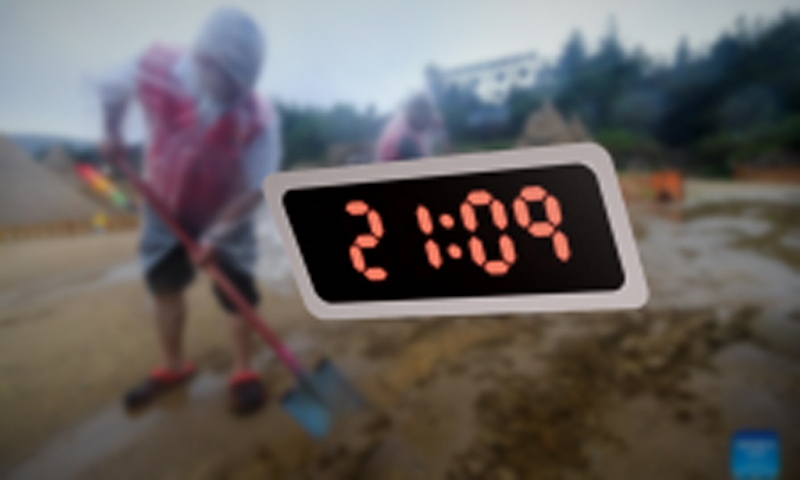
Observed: 21 h 09 min
